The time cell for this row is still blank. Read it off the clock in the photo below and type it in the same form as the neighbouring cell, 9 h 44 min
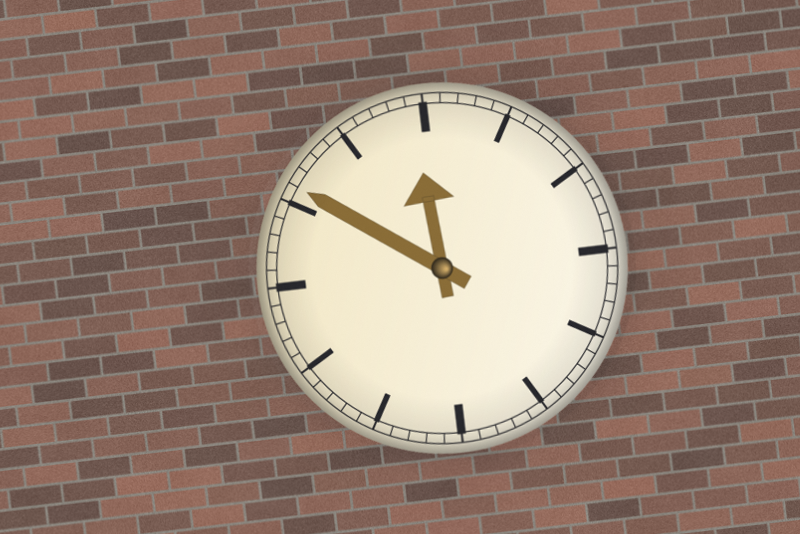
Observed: 11 h 51 min
